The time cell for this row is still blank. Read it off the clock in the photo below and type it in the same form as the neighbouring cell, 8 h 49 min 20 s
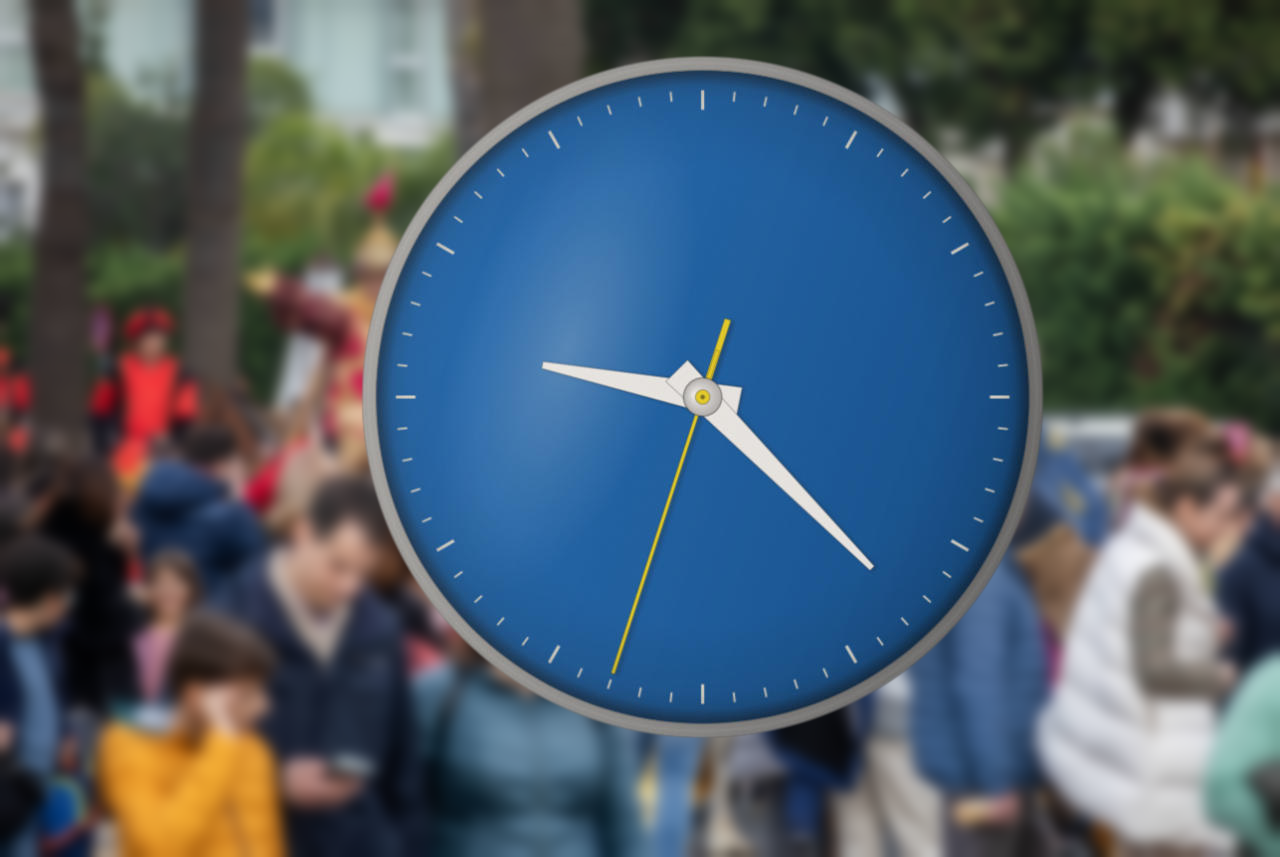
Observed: 9 h 22 min 33 s
